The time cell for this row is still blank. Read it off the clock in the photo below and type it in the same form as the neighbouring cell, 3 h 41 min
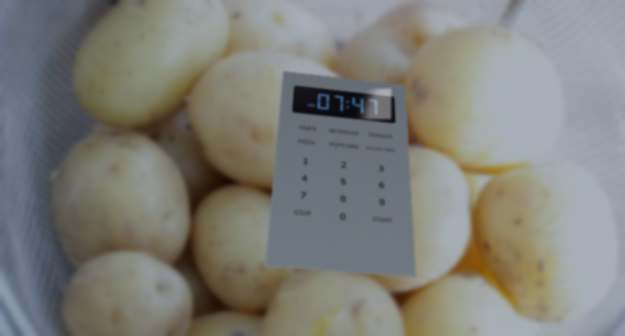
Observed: 7 h 47 min
